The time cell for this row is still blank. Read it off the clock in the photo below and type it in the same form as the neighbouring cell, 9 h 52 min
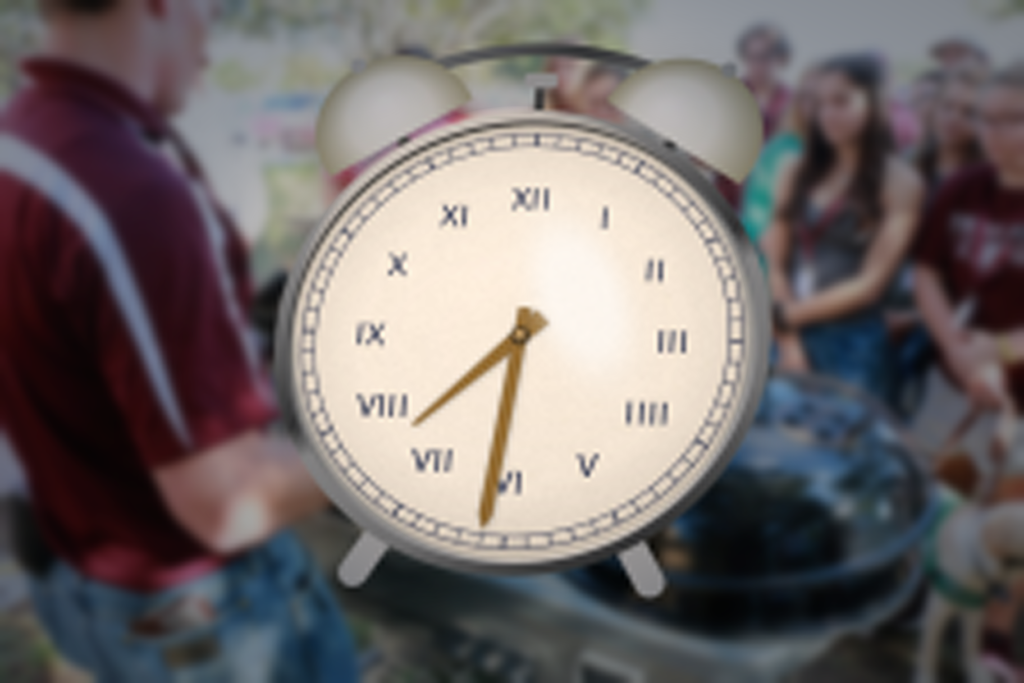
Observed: 7 h 31 min
